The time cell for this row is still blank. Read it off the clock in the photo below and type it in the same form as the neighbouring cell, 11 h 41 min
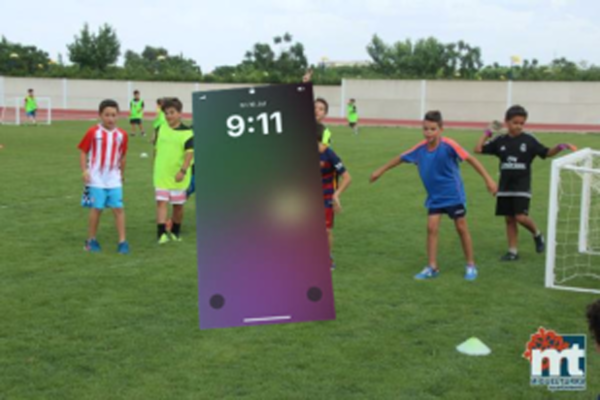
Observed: 9 h 11 min
